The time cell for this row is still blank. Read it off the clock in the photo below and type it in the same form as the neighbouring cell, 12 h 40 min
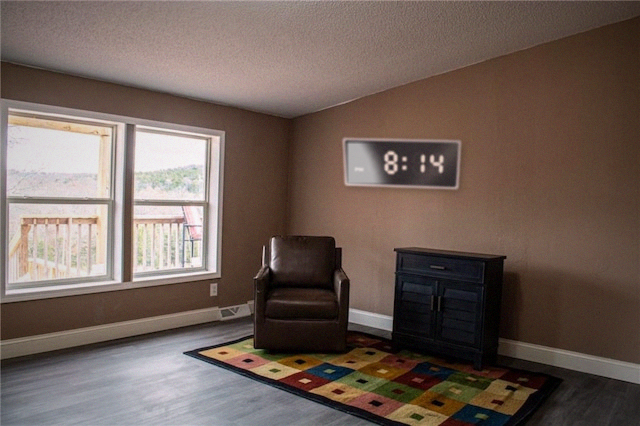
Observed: 8 h 14 min
